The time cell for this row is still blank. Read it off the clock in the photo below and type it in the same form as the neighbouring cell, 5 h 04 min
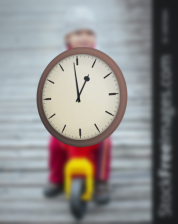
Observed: 12 h 59 min
